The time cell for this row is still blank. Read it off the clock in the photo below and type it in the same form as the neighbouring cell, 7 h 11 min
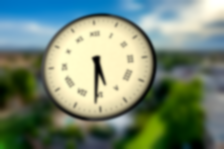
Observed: 5 h 31 min
